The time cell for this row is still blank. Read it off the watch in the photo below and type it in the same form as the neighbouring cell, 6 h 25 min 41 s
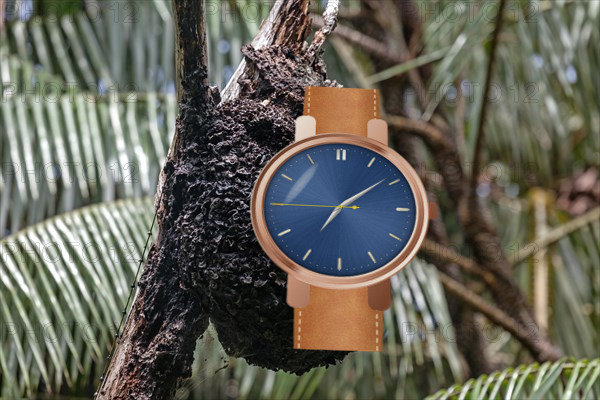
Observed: 7 h 08 min 45 s
